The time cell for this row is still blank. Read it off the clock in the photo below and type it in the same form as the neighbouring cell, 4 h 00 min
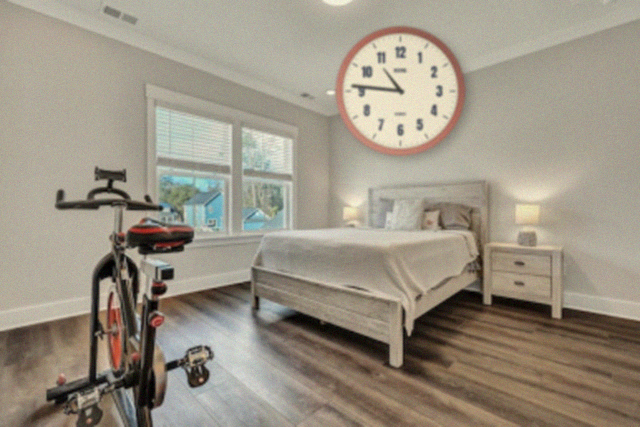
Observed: 10 h 46 min
